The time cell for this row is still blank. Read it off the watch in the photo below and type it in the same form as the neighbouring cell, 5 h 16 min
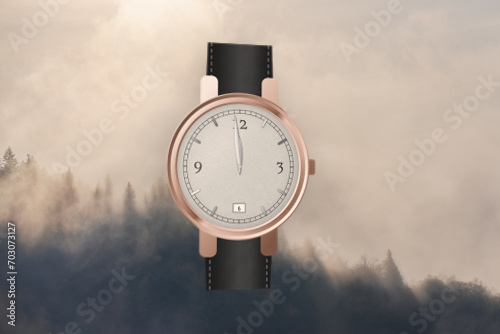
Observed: 11 h 59 min
